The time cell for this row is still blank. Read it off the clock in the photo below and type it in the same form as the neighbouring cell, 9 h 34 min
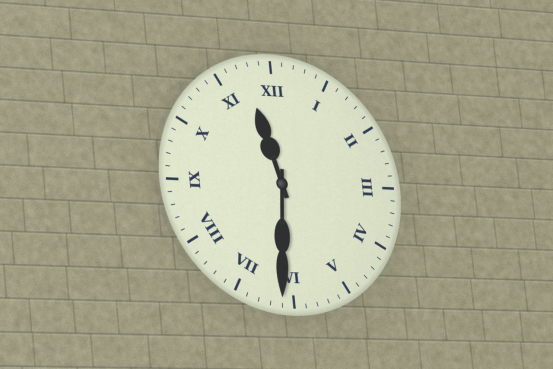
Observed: 11 h 31 min
